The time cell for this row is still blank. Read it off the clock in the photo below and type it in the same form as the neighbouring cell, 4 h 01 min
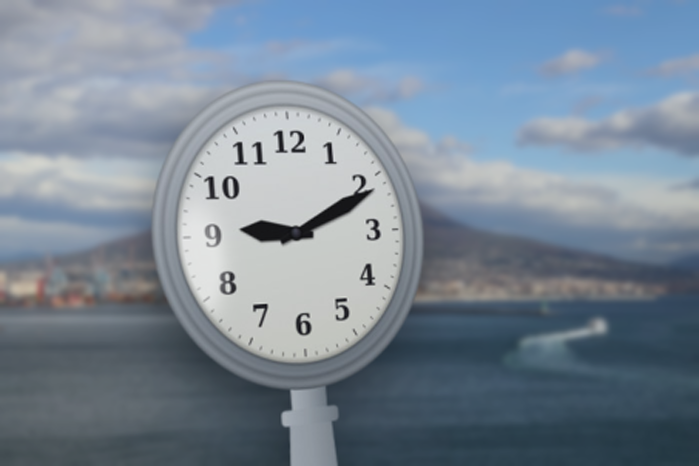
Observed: 9 h 11 min
